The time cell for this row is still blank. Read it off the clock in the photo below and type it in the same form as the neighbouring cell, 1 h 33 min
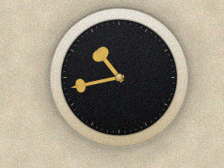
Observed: 10 h 43 min
